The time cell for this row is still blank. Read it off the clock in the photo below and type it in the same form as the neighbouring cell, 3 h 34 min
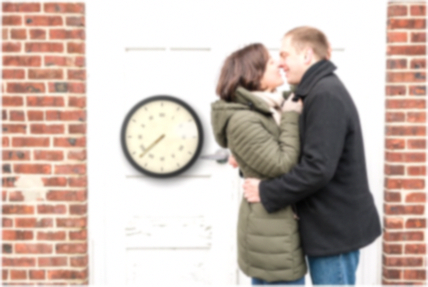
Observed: 7 h 38 min
